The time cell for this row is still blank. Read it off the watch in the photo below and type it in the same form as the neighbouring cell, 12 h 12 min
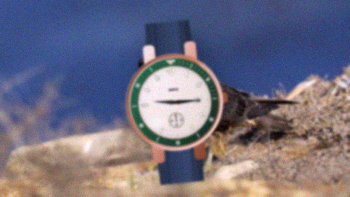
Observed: 9 h 15 min
